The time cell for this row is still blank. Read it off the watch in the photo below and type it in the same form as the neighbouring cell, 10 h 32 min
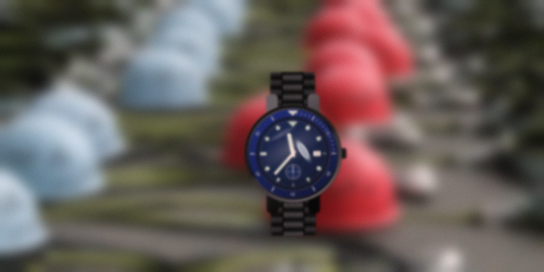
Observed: 11 h 37 min
